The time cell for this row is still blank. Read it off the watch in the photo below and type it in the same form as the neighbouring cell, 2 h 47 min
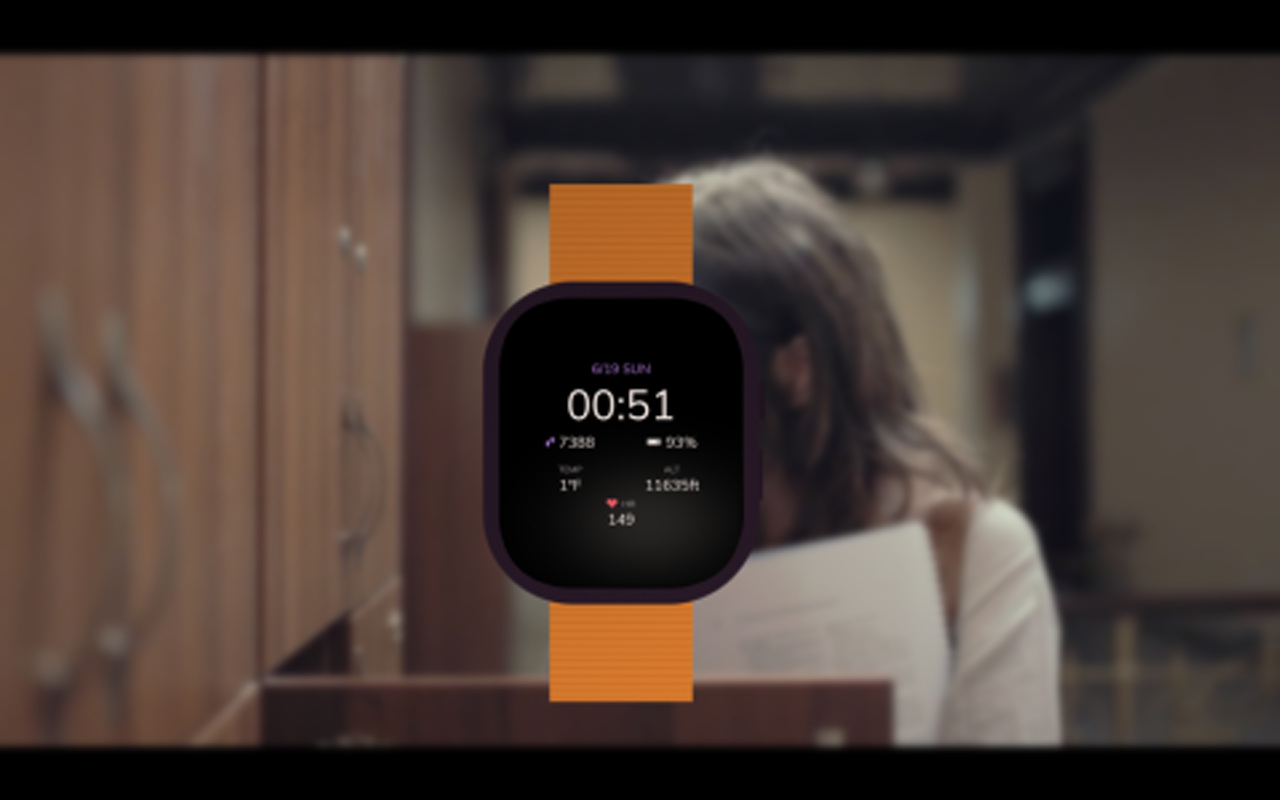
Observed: 0 h 51 min
